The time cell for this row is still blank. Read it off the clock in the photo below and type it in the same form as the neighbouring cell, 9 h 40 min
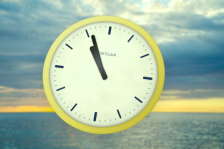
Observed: 10 h 56 min
